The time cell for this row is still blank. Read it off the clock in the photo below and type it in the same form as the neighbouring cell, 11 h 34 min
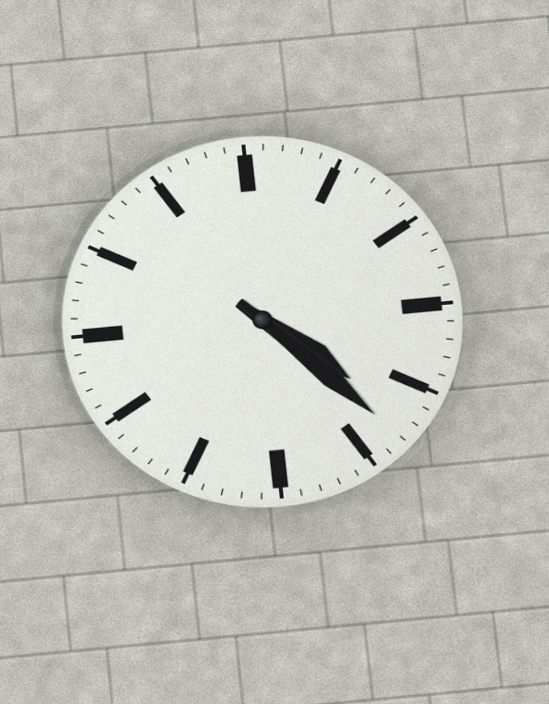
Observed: 4 h 23 min
